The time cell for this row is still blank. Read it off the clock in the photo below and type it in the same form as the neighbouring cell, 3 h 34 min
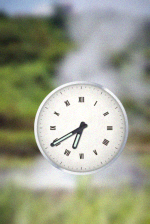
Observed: 6 h 40 min
